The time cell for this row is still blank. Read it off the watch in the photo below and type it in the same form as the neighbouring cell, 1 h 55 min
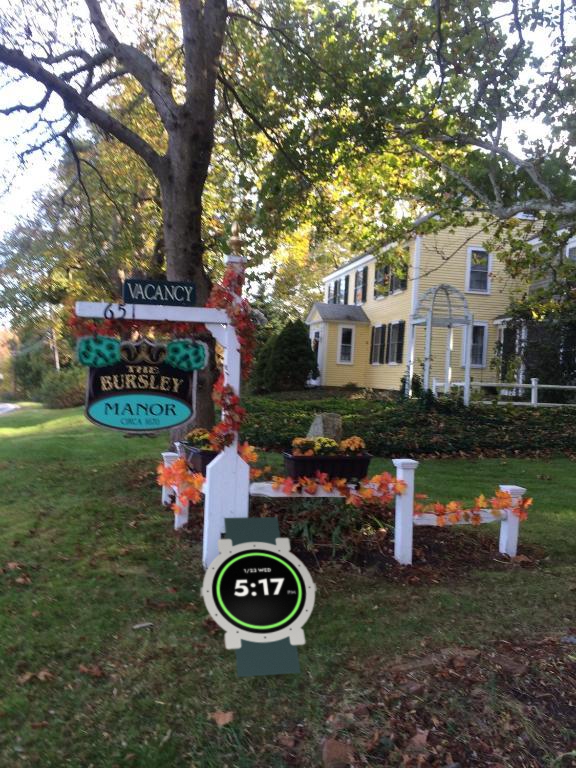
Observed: 5 h 17 min
